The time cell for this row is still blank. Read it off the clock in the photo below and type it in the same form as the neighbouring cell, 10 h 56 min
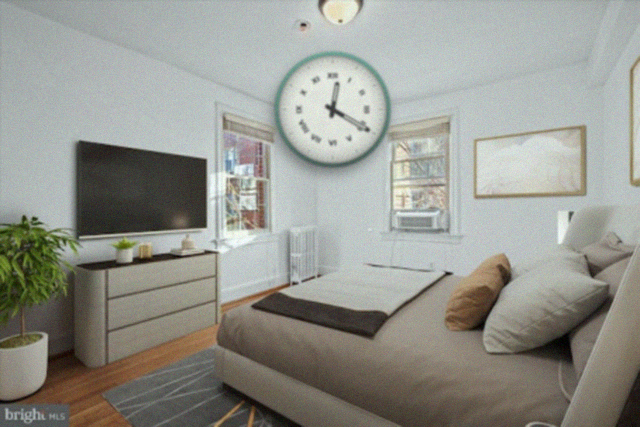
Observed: 12 h 20 min
